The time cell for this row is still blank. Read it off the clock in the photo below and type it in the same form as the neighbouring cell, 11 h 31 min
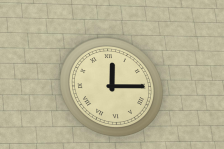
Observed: 12 h 15 min
